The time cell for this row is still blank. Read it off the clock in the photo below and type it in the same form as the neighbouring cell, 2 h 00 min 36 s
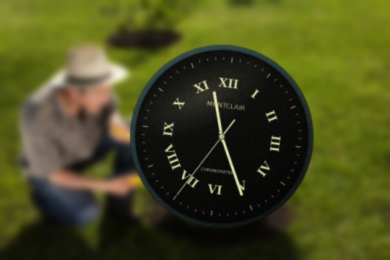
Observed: 11 h 25 min 35 s
